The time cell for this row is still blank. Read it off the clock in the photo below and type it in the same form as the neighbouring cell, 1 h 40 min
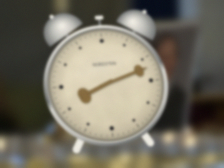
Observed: 8 h 12 min
